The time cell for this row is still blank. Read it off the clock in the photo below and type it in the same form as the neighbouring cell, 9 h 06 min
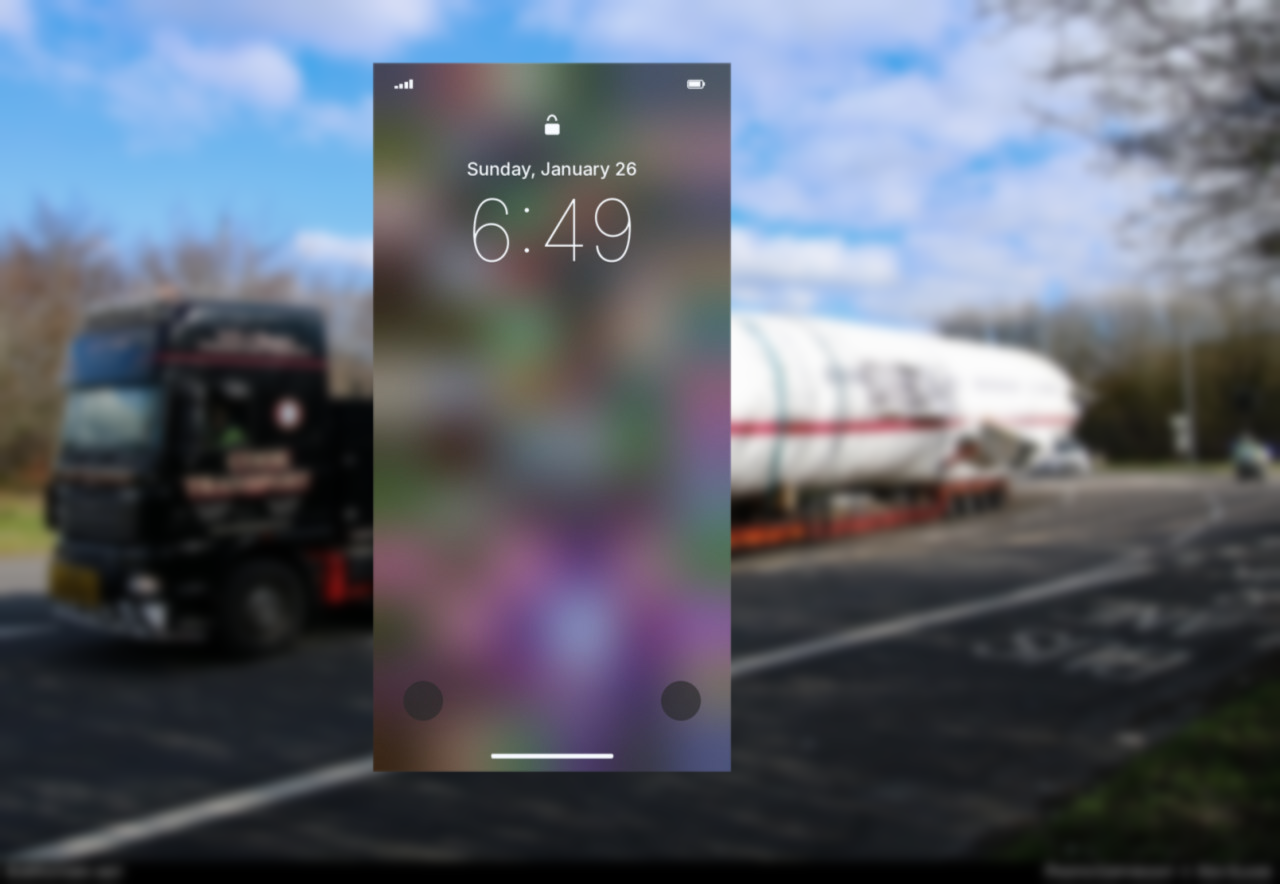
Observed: 6 h 49 min
